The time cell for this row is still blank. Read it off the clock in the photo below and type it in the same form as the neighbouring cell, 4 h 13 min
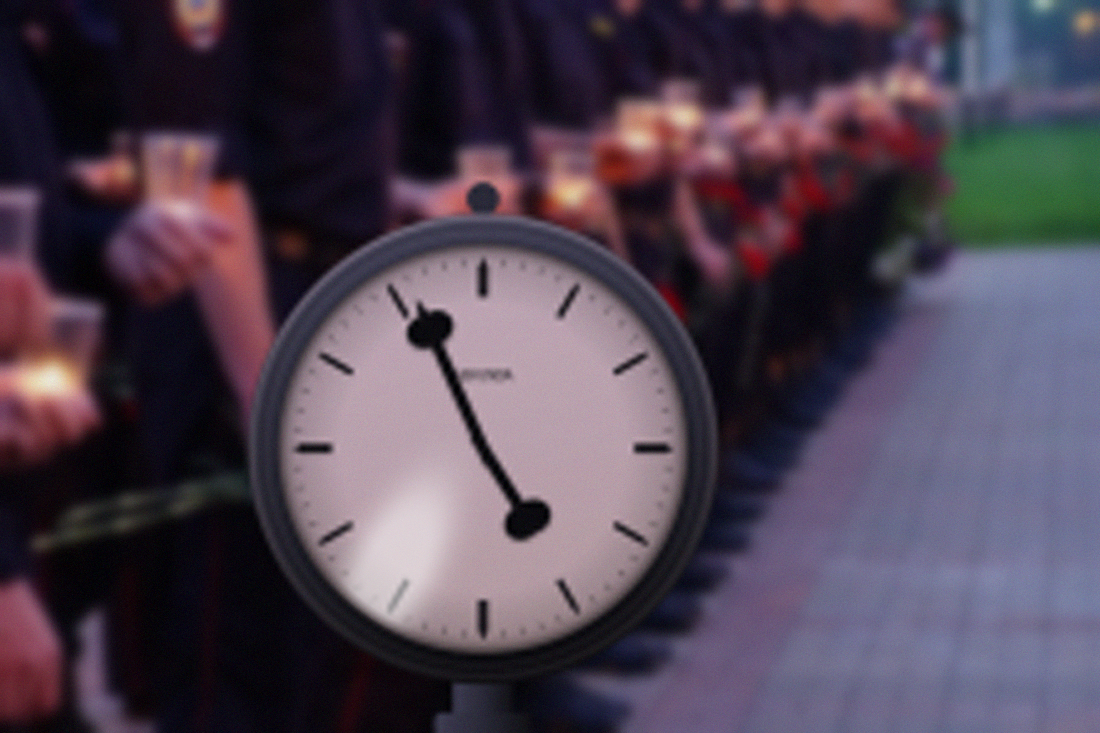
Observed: 4 h 56 min
